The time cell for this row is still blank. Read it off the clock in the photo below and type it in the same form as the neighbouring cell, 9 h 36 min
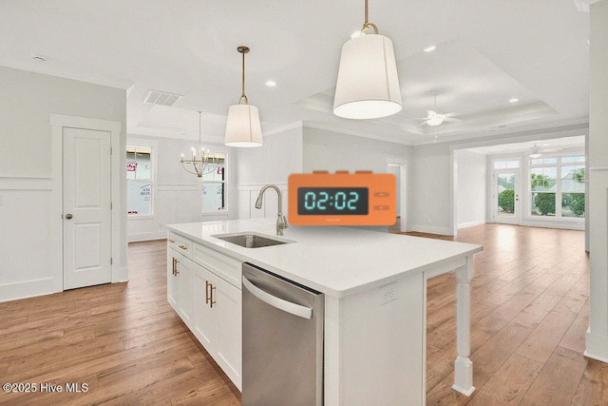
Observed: 2 h 02 min
